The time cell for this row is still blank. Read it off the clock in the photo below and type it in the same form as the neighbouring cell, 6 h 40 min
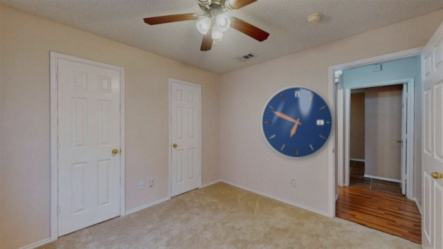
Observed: 6 h 49 min
